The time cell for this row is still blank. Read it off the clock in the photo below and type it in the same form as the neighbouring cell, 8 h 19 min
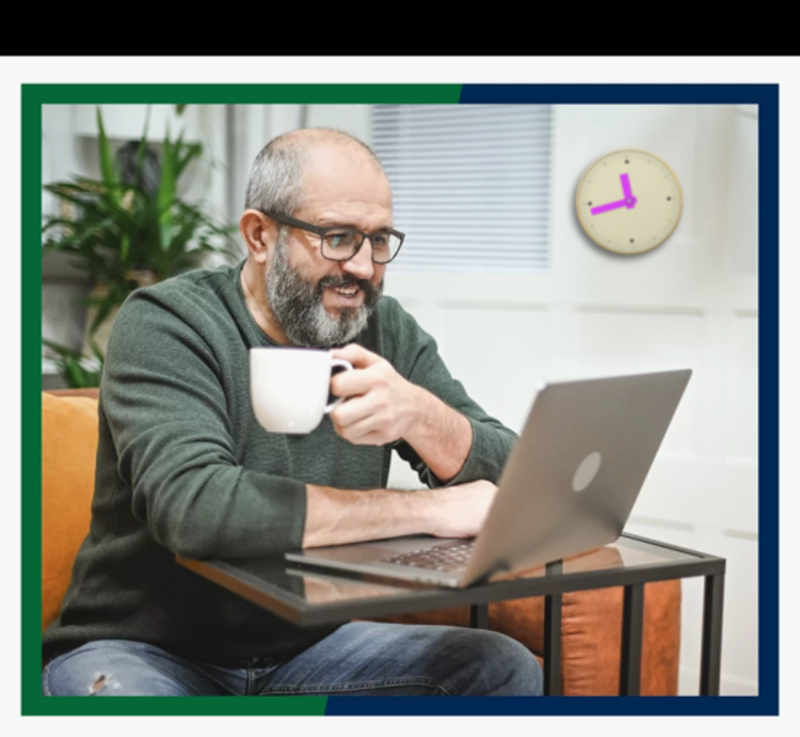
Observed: 11 h 43 min
